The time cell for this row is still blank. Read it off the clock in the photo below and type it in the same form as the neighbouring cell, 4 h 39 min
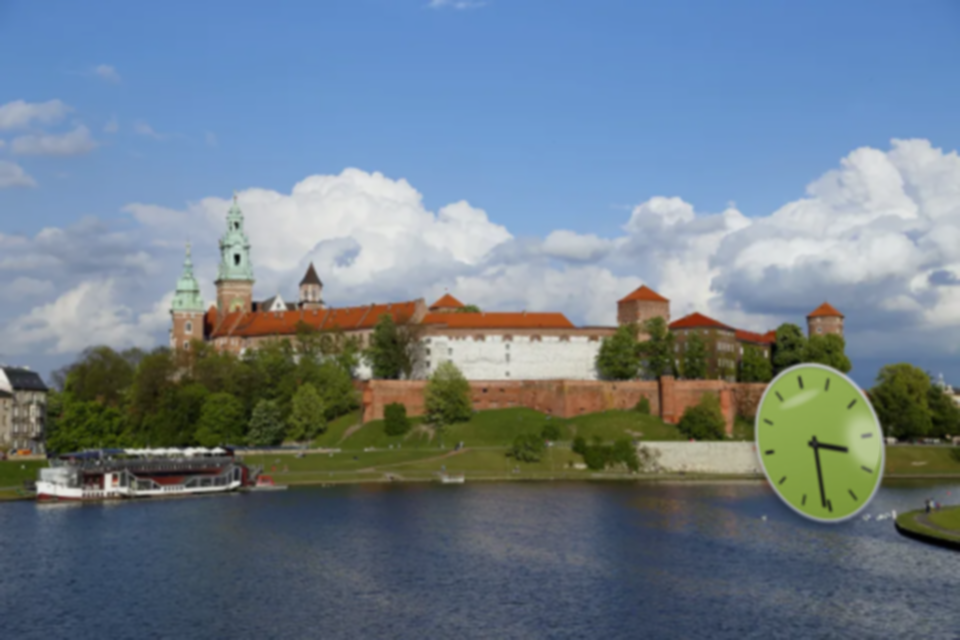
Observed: 3 h 31 min
